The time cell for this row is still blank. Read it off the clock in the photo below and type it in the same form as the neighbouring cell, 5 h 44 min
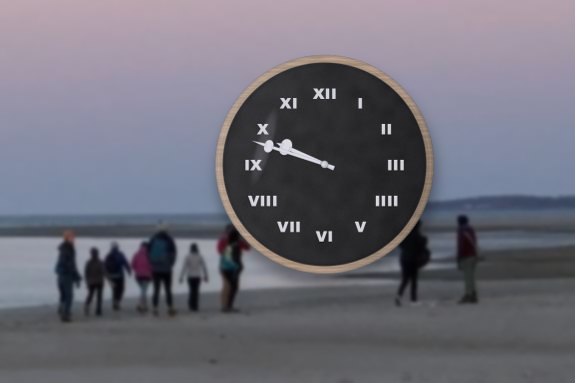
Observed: 9 h 48 min
